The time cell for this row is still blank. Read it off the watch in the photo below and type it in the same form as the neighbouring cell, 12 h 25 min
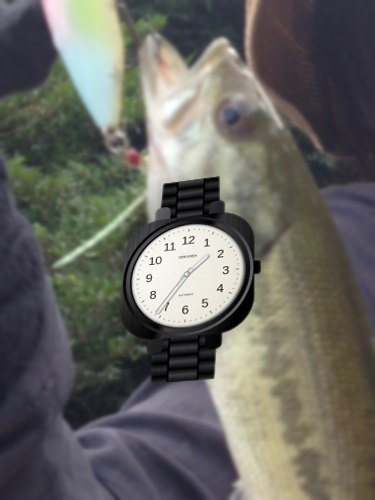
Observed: 1 h 36 min
